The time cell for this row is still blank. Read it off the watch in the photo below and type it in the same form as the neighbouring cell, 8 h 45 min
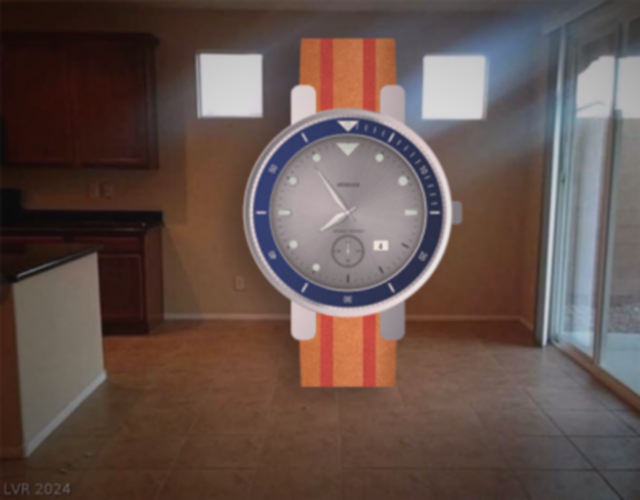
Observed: 7 h 54 min
